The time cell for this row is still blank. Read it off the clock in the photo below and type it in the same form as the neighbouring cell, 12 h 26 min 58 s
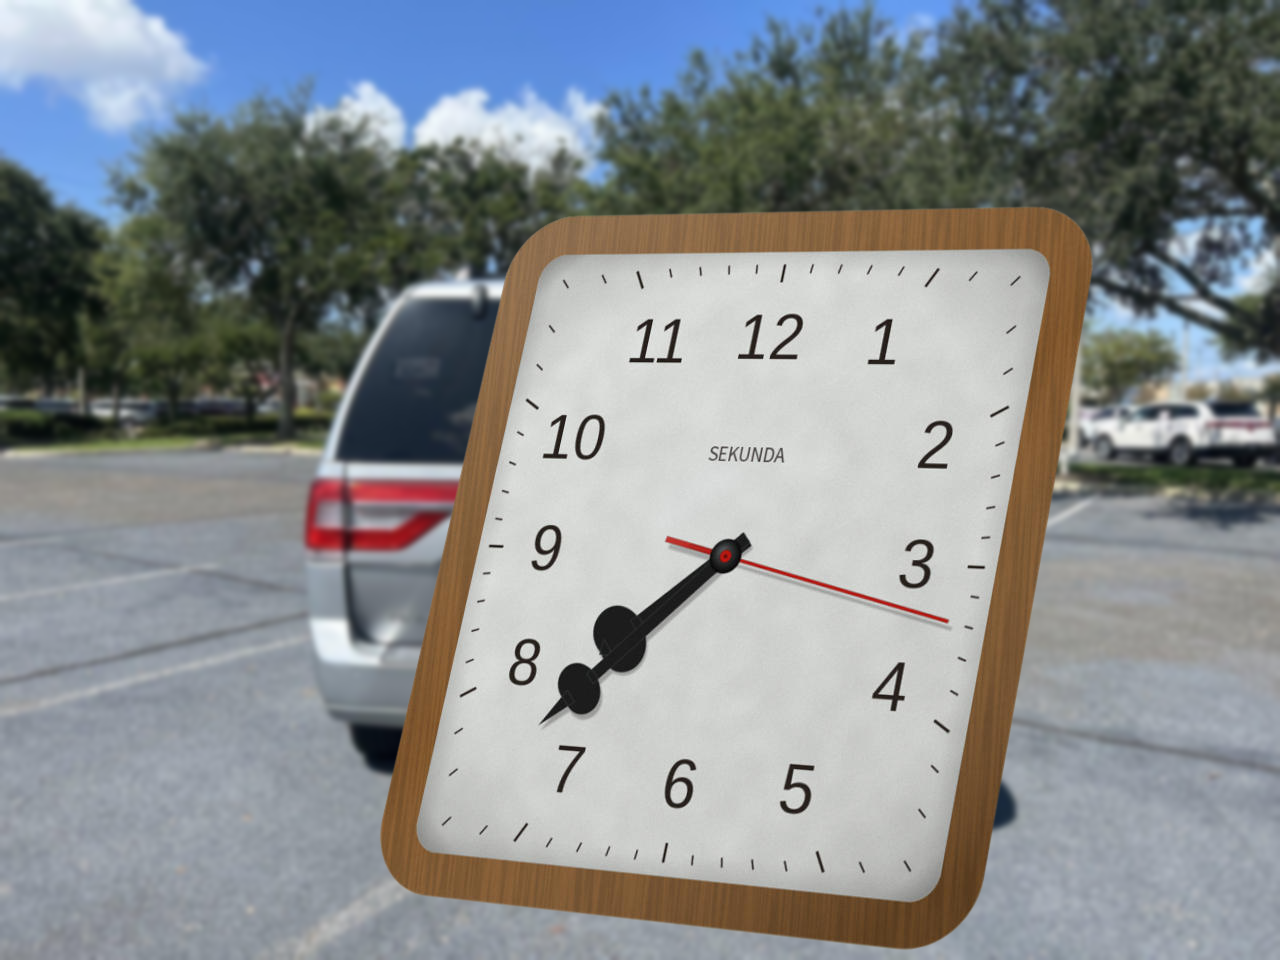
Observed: 7 h 37 min 17 s
